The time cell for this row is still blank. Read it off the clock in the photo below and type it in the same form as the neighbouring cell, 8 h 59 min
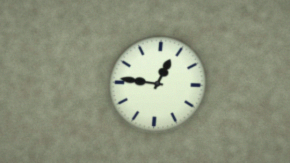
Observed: 12 h 46 min
